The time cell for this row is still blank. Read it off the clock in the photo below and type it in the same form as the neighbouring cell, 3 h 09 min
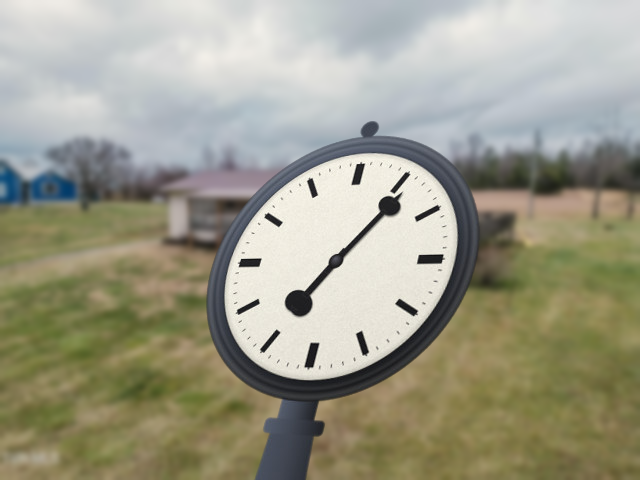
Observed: 7 h 06 min
